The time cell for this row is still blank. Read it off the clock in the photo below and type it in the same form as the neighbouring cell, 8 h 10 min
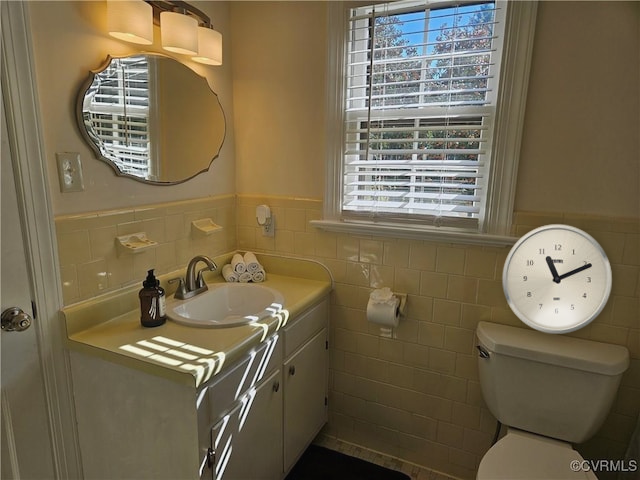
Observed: 11 h 11 min
